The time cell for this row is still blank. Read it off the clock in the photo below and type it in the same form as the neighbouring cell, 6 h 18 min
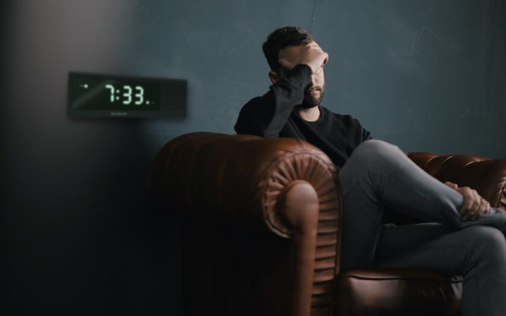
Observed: 7 h 33 min
